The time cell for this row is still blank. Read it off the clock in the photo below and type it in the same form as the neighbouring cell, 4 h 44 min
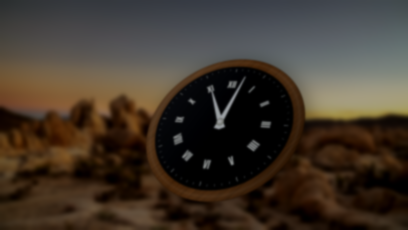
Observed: 11 h 02 min
